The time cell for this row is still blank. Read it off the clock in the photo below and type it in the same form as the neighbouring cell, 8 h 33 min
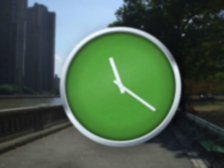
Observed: 11 h 21 min
